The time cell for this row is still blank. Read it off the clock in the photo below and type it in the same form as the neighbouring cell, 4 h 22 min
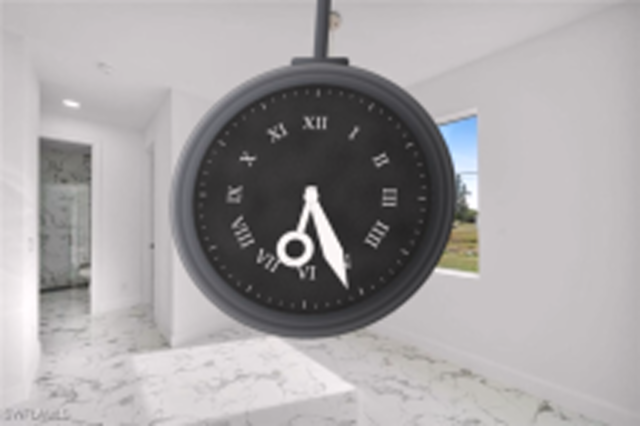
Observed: 6 h 26 min
